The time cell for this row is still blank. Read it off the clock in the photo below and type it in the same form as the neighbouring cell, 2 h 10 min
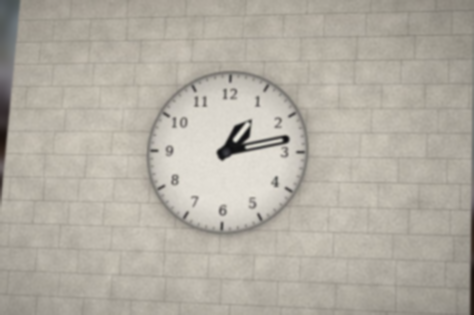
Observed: 1 h 13 min
